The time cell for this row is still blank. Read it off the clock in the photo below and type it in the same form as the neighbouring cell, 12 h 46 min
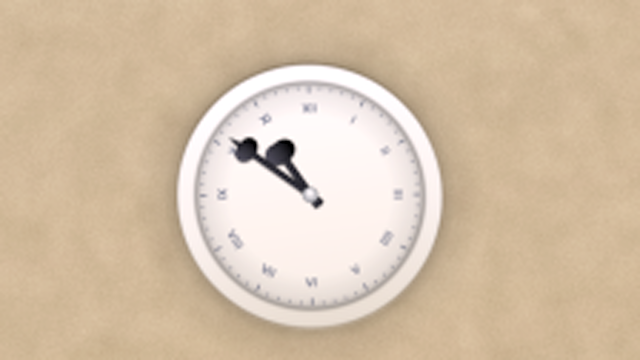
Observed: 10 h 51 min
